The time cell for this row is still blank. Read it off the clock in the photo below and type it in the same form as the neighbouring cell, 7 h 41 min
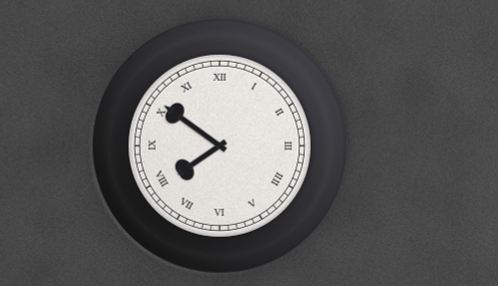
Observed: 7 h 51 min
